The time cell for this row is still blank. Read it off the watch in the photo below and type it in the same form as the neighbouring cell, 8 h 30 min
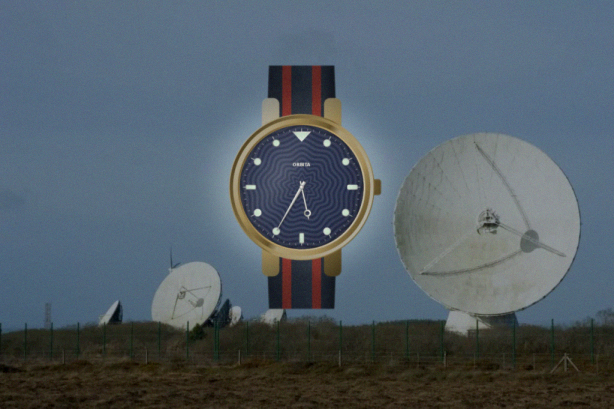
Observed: 5 h 35 min
